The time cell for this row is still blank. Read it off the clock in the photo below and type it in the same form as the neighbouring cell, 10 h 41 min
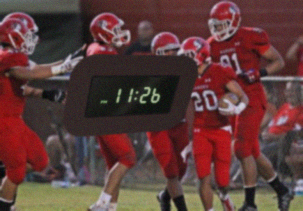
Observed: 11 h 26 min
